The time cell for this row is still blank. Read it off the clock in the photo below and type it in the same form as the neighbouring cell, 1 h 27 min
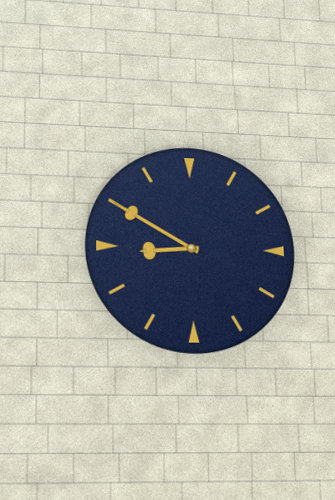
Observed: 8 h 50 min
